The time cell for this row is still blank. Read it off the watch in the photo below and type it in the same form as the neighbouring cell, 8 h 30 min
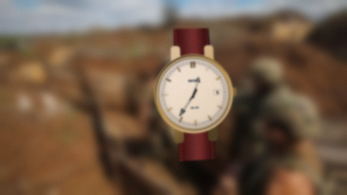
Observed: 12 h 36 min
